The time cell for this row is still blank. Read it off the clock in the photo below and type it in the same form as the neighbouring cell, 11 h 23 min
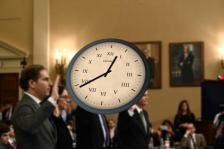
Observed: 12 h 39 min
